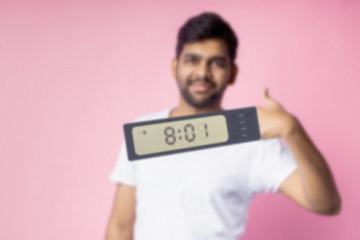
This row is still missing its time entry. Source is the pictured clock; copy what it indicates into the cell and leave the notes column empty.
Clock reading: 8:01
